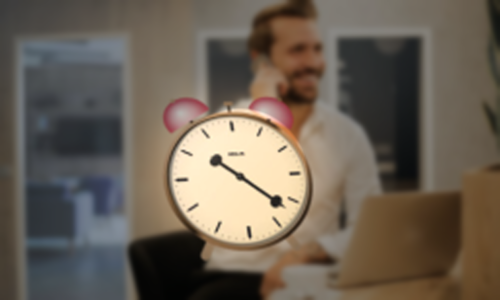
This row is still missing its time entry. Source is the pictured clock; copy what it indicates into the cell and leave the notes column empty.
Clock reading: 10:22
